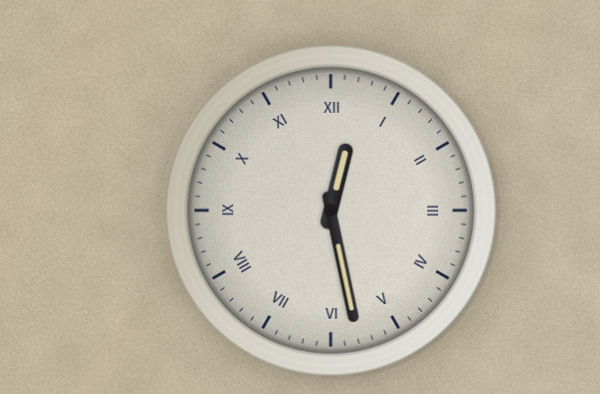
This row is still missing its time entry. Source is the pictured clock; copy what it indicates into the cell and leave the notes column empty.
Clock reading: 12:28
